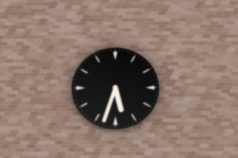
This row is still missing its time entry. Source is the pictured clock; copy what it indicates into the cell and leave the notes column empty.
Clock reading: 5:33
